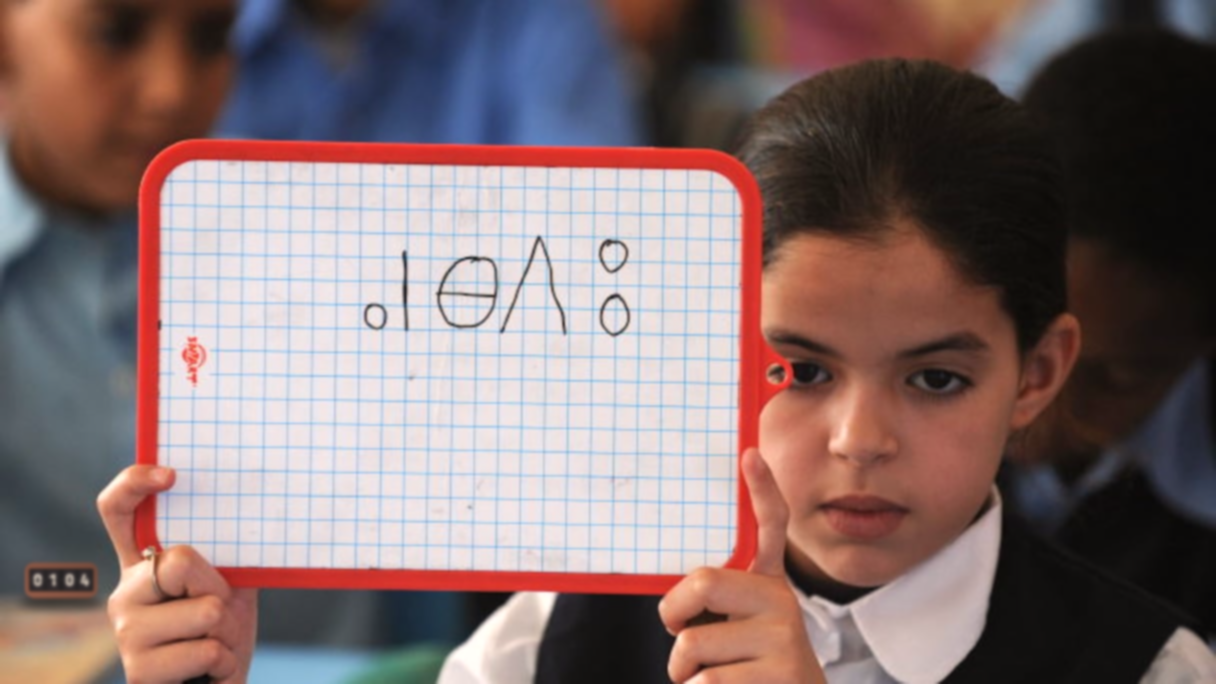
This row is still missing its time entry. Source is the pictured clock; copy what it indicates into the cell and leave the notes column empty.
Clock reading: 1:04
